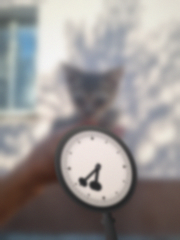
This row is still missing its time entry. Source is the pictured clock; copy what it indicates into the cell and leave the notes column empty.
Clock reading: 6:39
